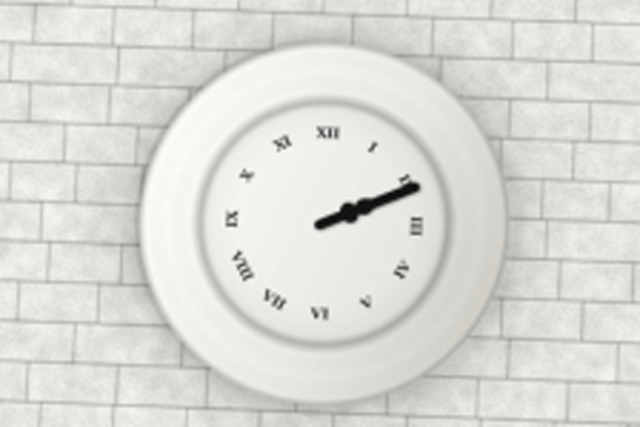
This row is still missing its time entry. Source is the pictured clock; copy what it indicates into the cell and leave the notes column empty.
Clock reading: 2:11
